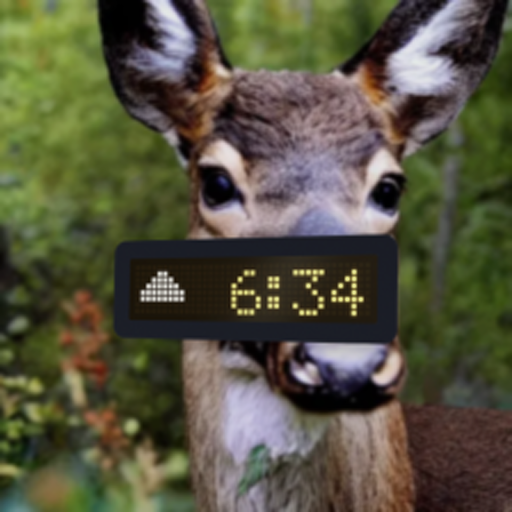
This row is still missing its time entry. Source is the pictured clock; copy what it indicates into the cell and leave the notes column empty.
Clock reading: 6:34
